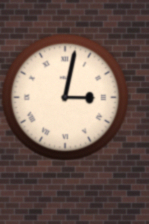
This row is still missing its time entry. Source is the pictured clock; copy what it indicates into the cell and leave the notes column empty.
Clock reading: 3:02
